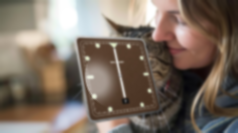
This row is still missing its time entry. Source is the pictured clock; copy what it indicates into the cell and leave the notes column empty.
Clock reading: 6:00
